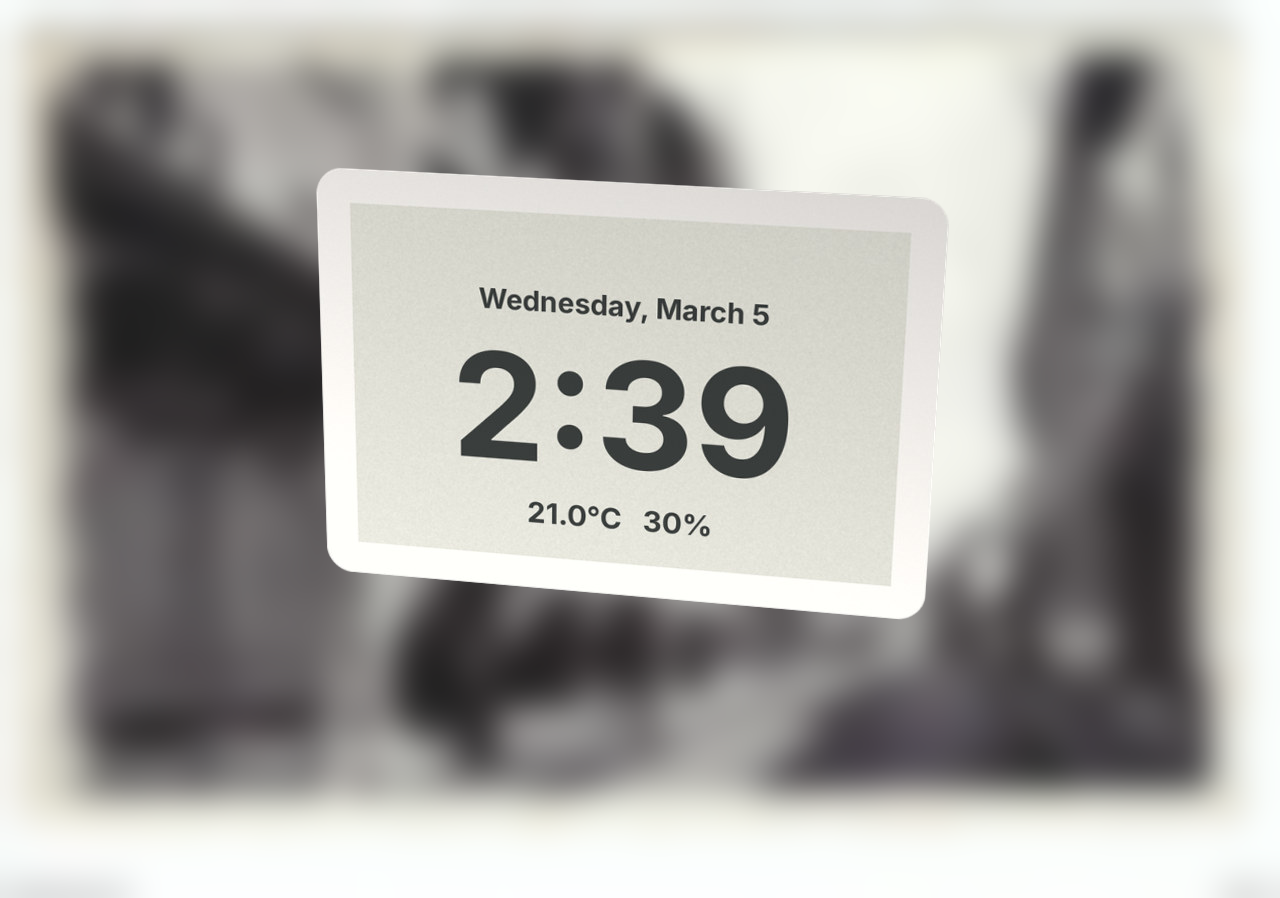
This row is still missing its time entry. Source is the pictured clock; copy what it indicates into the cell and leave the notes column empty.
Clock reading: 2:39
